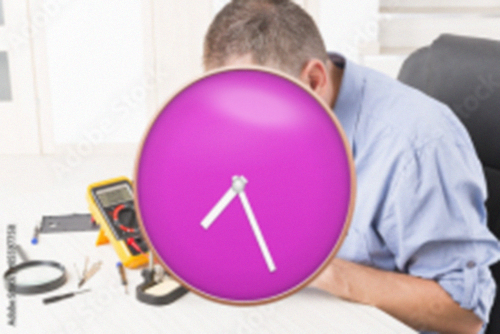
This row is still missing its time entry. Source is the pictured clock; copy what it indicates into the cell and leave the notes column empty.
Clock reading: 7:26
